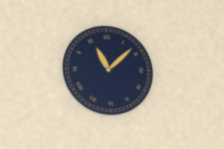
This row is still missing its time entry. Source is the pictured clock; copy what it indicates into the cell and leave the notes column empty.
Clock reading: 11:08
